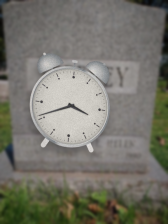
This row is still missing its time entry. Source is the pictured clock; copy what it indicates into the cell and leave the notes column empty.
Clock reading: 3:41
